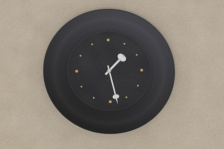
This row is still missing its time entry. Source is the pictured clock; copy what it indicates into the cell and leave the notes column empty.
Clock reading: 1:28
